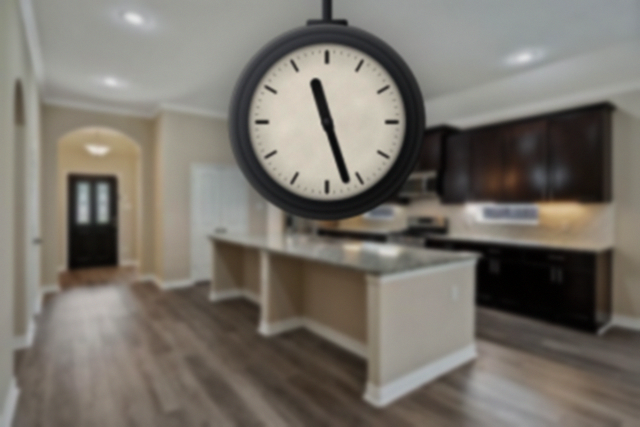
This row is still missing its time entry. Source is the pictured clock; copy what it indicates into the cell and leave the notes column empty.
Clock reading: 11:27
